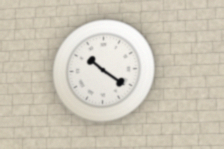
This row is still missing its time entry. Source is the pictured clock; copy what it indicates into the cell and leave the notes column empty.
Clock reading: 10:21
